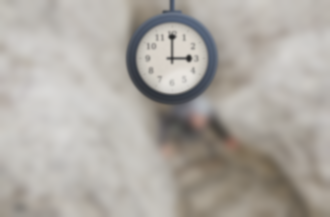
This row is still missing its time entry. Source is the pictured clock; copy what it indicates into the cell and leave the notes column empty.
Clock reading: 3:00
